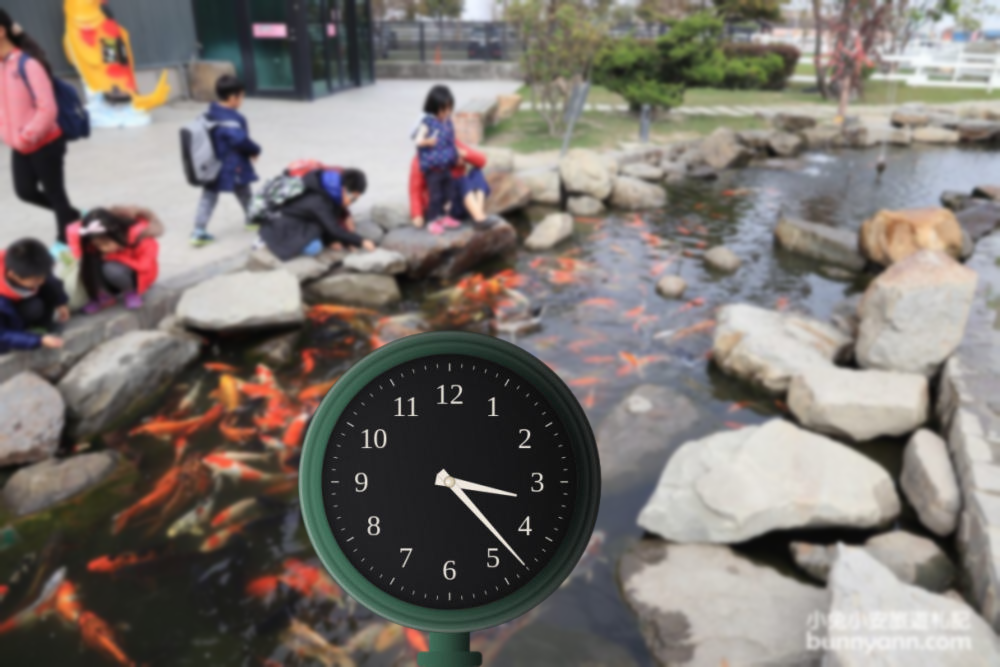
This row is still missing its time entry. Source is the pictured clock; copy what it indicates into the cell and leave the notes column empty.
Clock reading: 3:23
